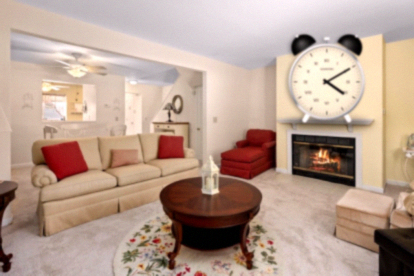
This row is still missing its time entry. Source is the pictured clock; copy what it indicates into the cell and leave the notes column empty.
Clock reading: 4:10
